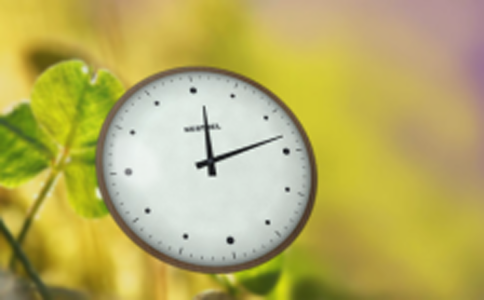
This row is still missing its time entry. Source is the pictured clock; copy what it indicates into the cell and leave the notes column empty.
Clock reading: 12:13
